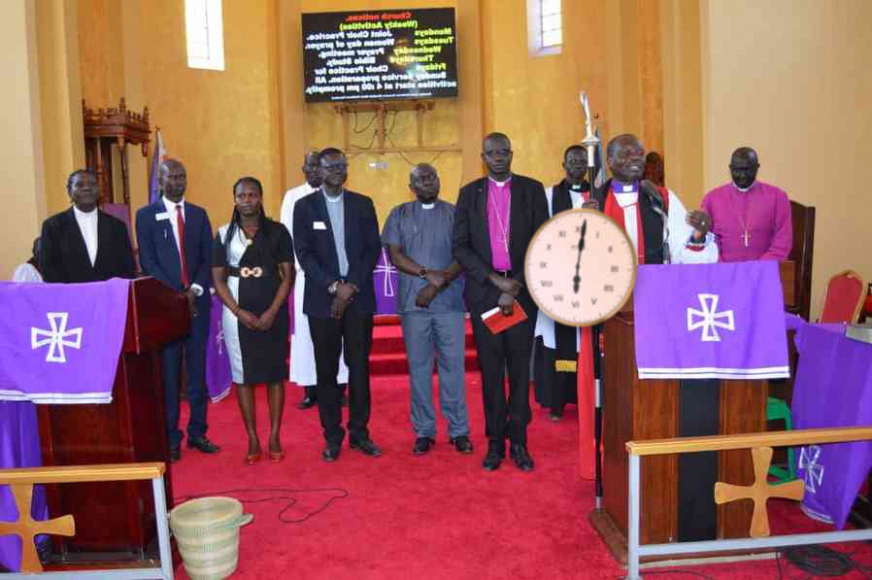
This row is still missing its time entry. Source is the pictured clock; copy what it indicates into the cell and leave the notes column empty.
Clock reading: 6:01
